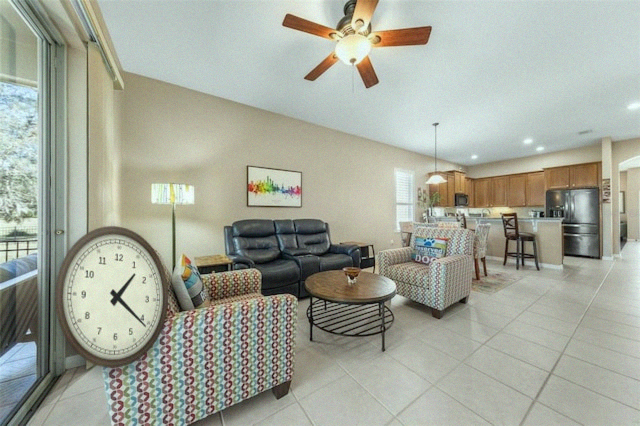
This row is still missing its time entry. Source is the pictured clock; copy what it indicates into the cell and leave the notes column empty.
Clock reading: 1:21
